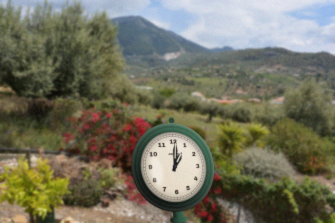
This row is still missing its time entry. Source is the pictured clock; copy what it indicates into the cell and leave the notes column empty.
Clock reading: 1:01
